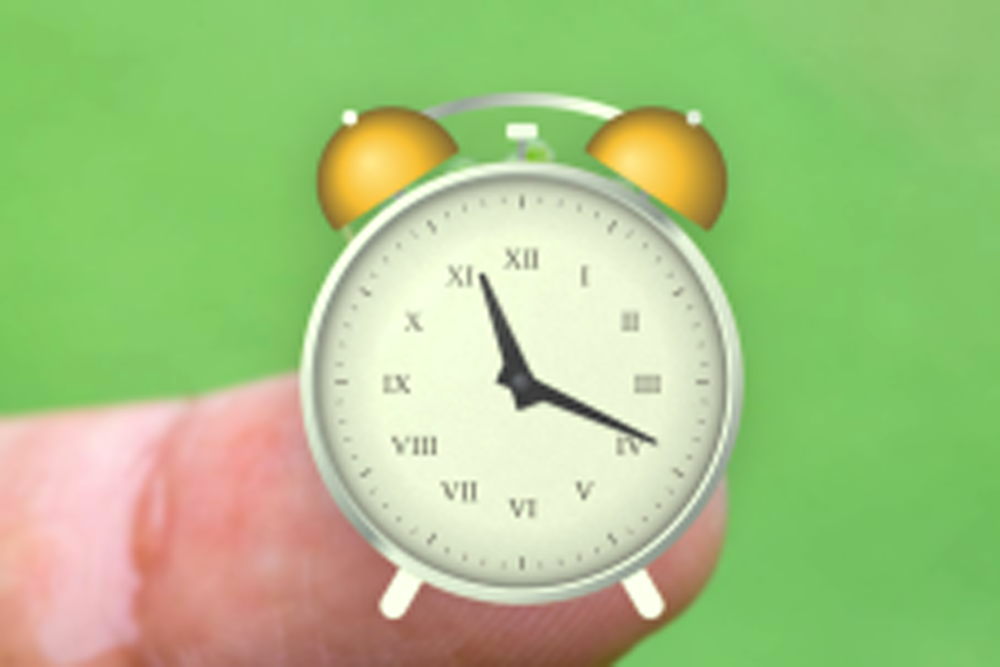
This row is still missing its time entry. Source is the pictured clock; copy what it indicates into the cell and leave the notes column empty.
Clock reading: 11:19
